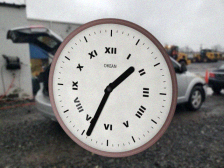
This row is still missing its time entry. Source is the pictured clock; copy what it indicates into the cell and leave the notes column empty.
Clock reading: 1:34
